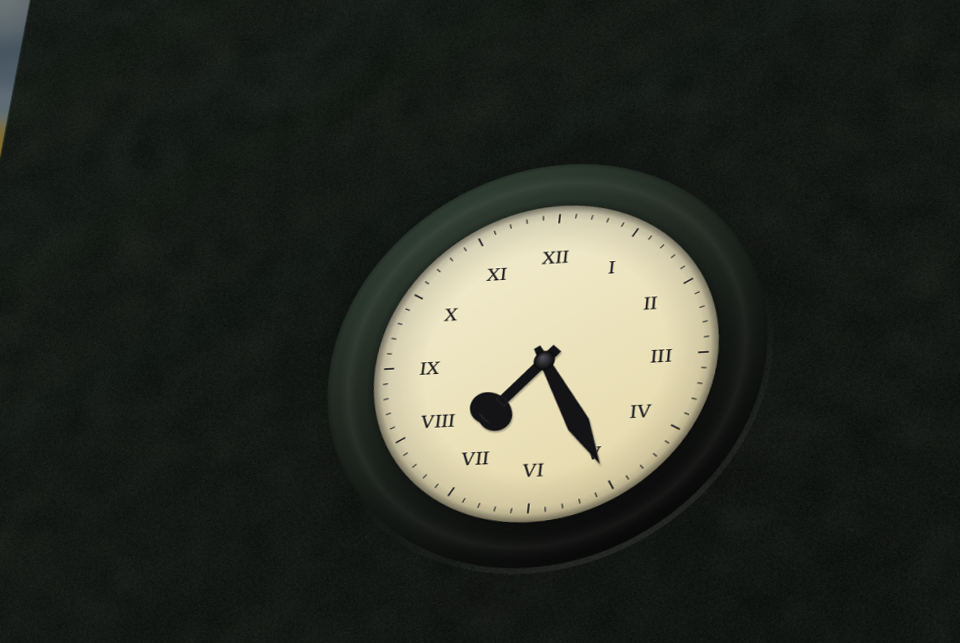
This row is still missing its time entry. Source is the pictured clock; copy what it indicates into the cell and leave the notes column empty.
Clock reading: 7:25
